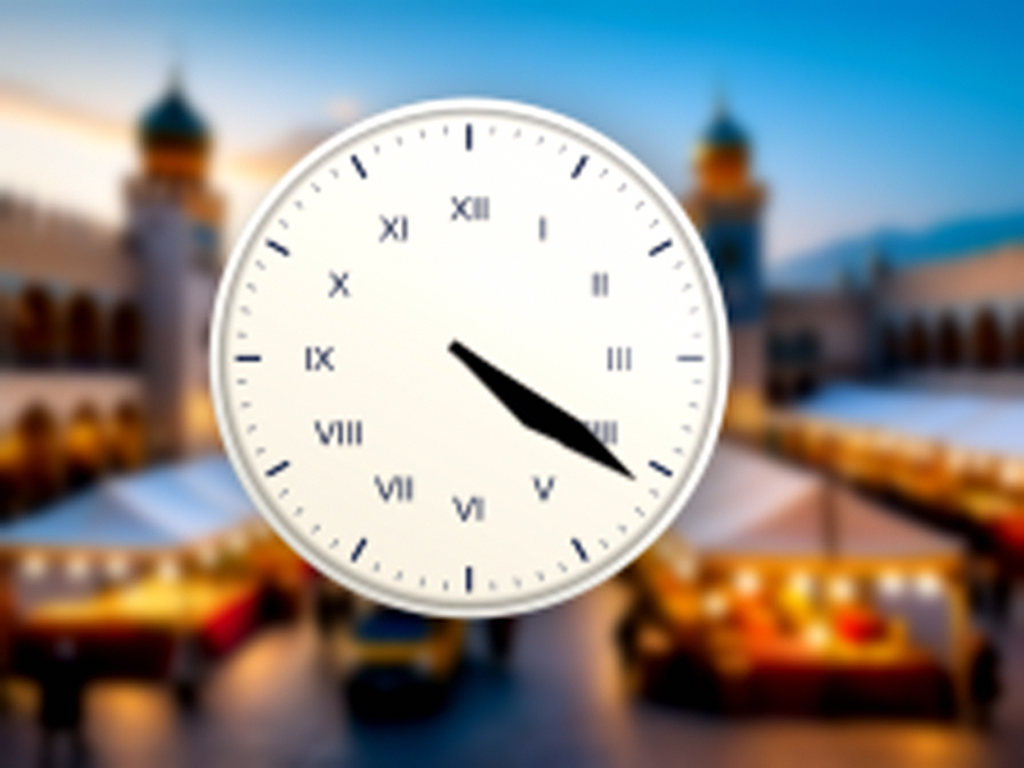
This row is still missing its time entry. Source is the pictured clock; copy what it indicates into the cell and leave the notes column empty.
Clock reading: 4:21
